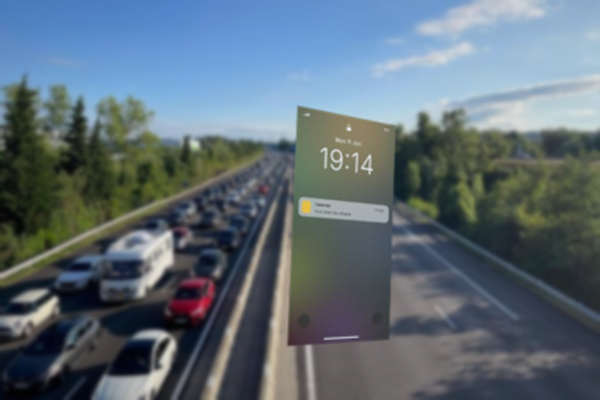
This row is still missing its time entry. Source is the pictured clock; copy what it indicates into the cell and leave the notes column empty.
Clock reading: 19:14
